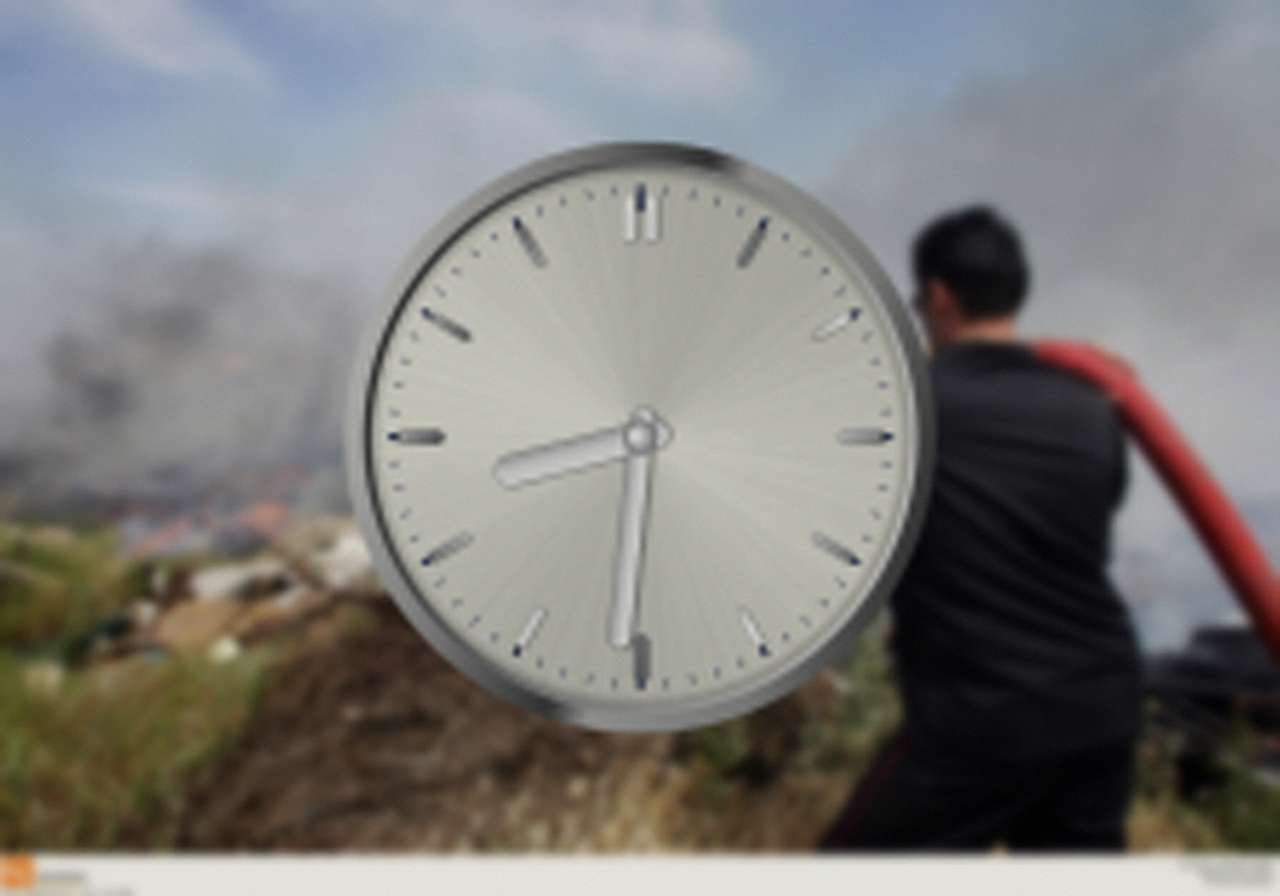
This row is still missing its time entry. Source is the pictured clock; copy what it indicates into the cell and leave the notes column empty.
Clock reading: 8:31
